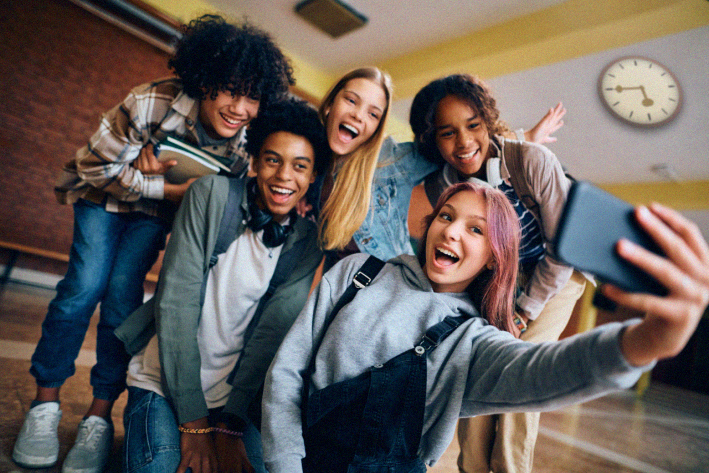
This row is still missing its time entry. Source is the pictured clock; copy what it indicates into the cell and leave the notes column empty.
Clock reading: 5:45
